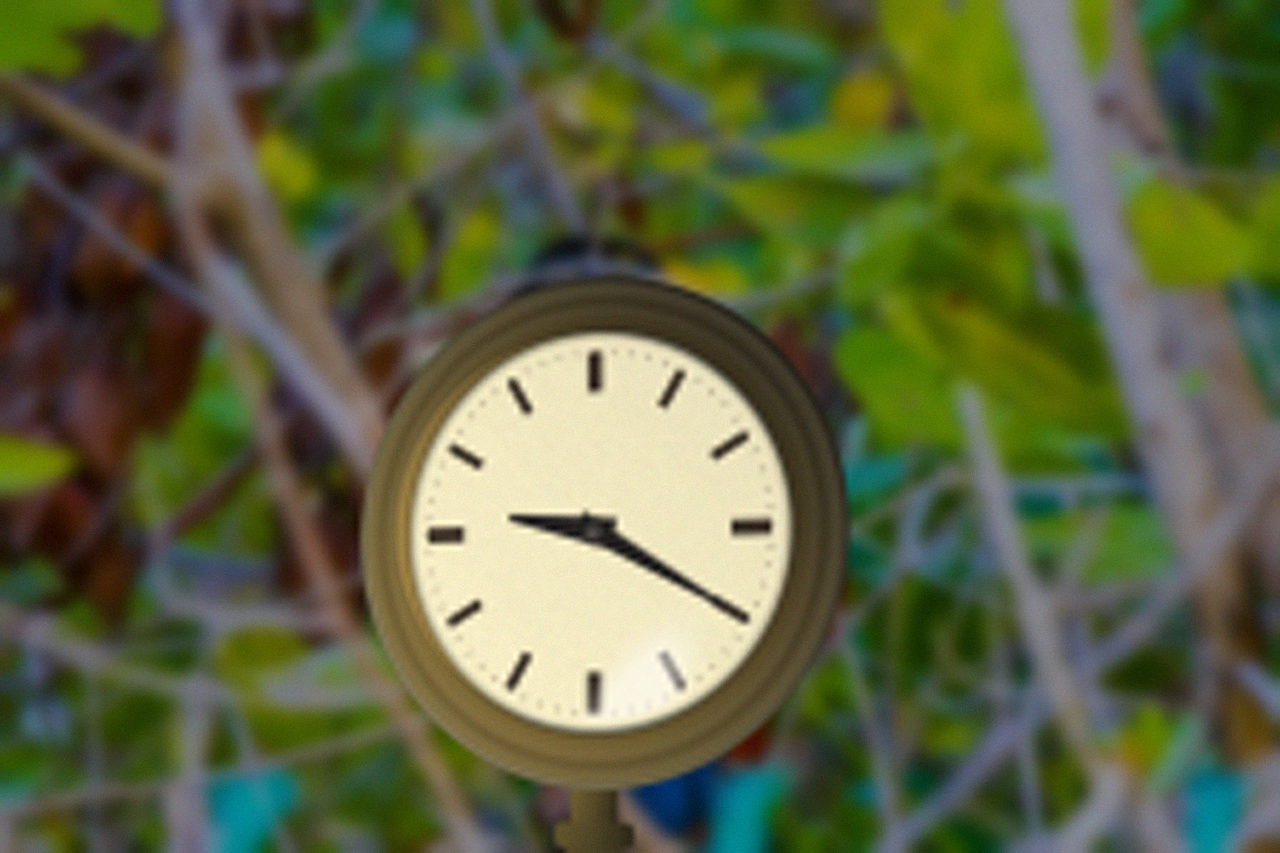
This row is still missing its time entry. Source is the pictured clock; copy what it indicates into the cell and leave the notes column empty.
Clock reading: 9:20
